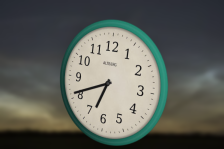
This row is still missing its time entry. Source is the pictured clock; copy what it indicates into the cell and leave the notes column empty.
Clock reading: 6:41
